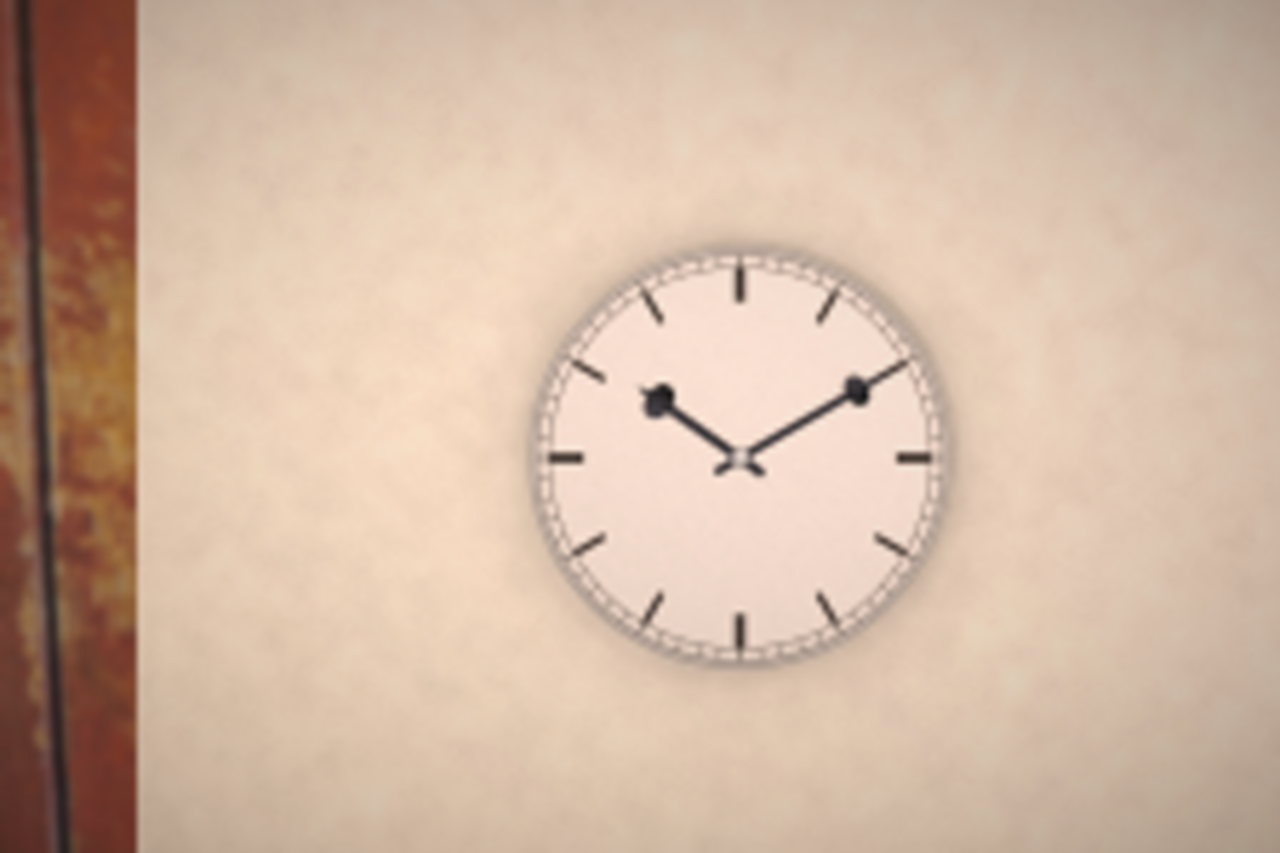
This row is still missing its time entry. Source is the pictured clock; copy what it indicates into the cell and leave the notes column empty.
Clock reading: 10:10
